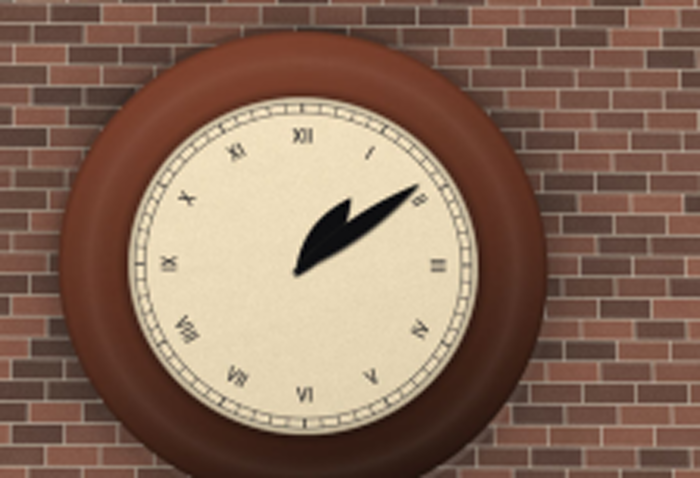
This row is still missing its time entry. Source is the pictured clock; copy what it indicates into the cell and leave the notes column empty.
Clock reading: 1:09
